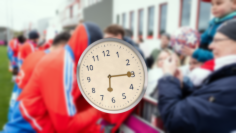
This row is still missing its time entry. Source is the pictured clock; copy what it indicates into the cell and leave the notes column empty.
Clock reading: 6:15
